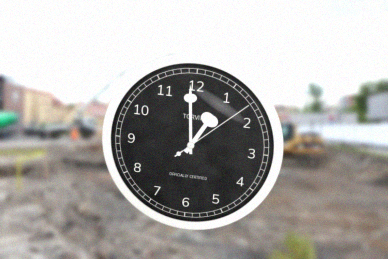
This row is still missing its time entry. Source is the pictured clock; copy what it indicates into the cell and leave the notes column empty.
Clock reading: 12:59:08
